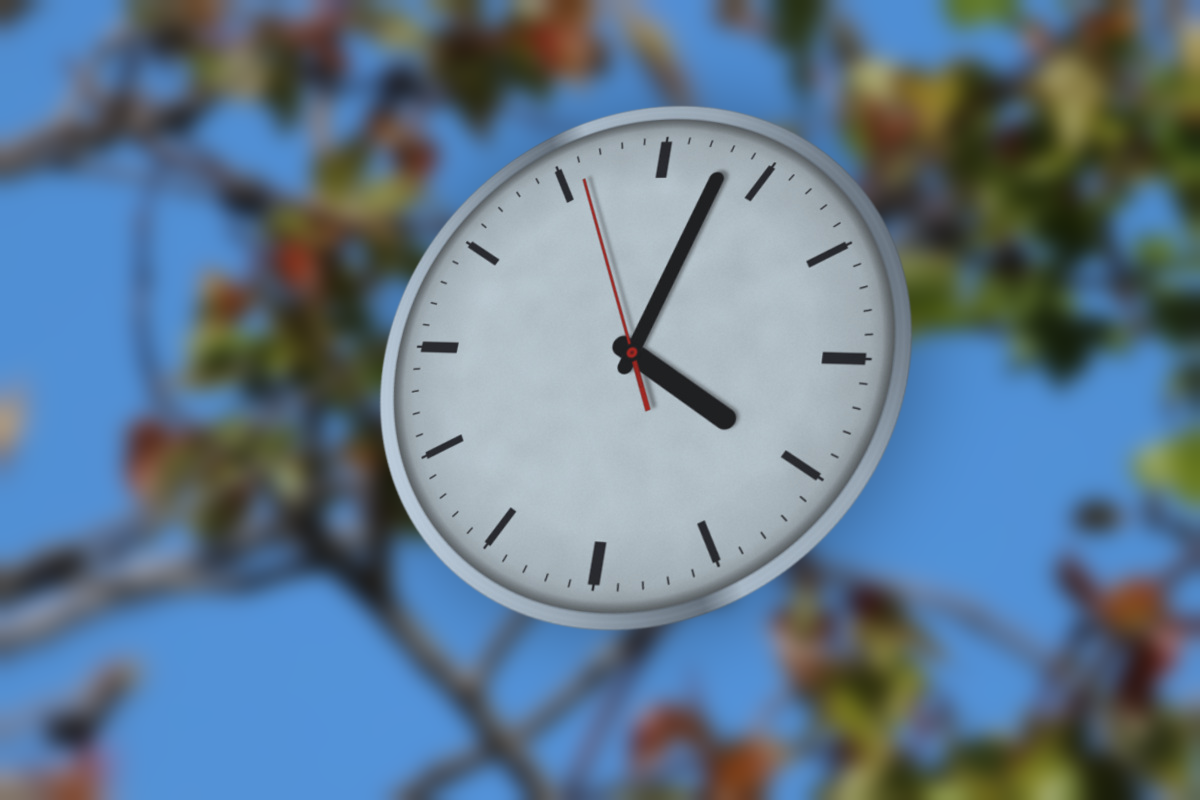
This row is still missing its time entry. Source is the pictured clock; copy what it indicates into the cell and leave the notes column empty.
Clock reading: 4:02:56
